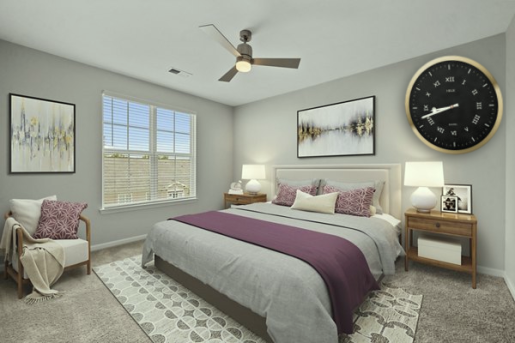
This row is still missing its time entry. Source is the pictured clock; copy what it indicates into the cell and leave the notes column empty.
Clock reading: 8:42
